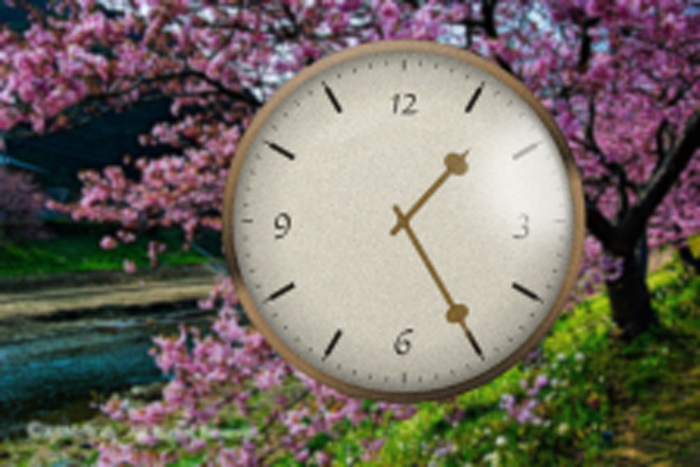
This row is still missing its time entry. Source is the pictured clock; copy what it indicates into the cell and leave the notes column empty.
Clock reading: 1:25
